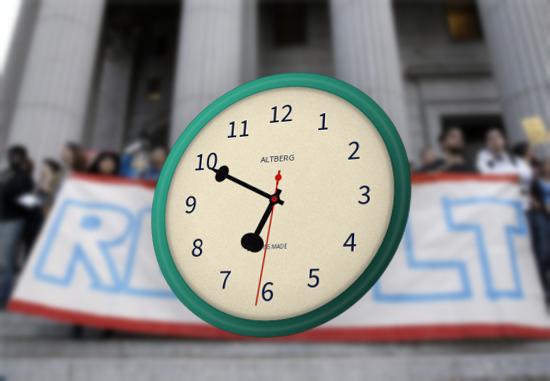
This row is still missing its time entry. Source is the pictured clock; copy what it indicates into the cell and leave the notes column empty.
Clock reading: 6:49:31
